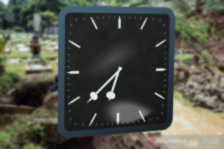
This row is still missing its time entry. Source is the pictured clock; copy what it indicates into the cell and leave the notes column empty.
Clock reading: 6:38
